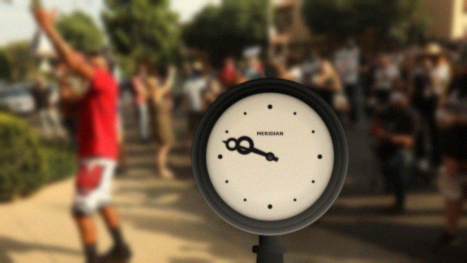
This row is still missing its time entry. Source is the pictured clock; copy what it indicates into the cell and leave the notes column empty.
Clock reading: 9:48
